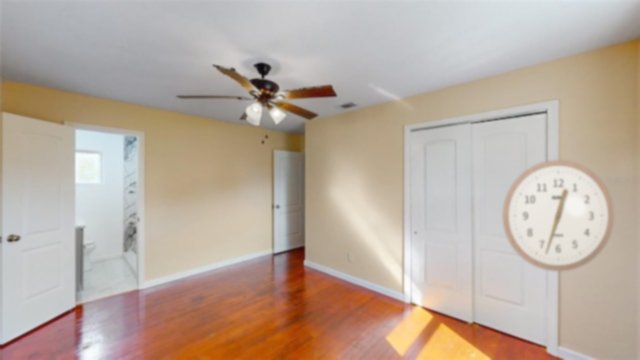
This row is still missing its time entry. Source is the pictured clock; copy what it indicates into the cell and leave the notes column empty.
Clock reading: 12:33
